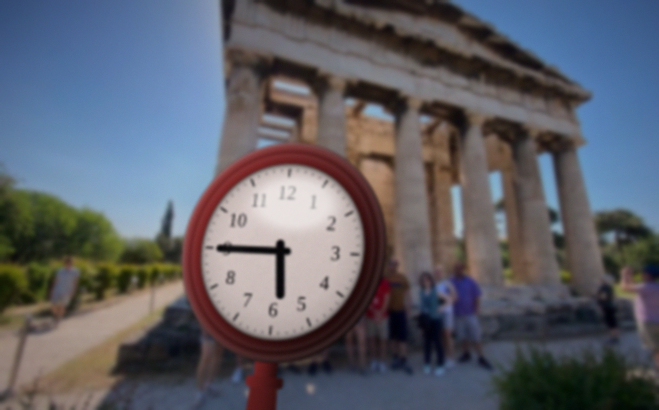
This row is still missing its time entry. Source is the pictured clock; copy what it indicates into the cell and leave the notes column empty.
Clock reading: 5:45
